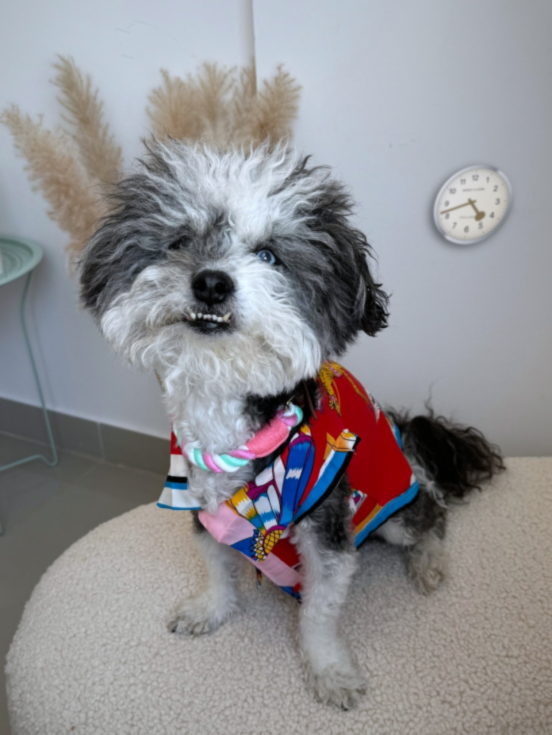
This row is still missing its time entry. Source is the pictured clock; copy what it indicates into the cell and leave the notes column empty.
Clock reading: 4:42
